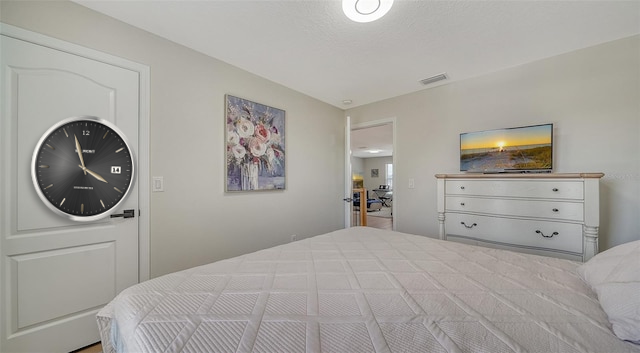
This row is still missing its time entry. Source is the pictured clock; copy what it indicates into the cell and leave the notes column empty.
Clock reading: 3:57
